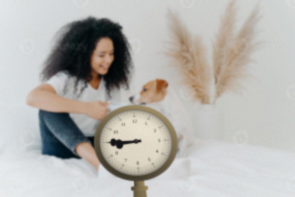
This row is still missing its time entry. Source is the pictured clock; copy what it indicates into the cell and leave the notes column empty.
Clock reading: 8:45
